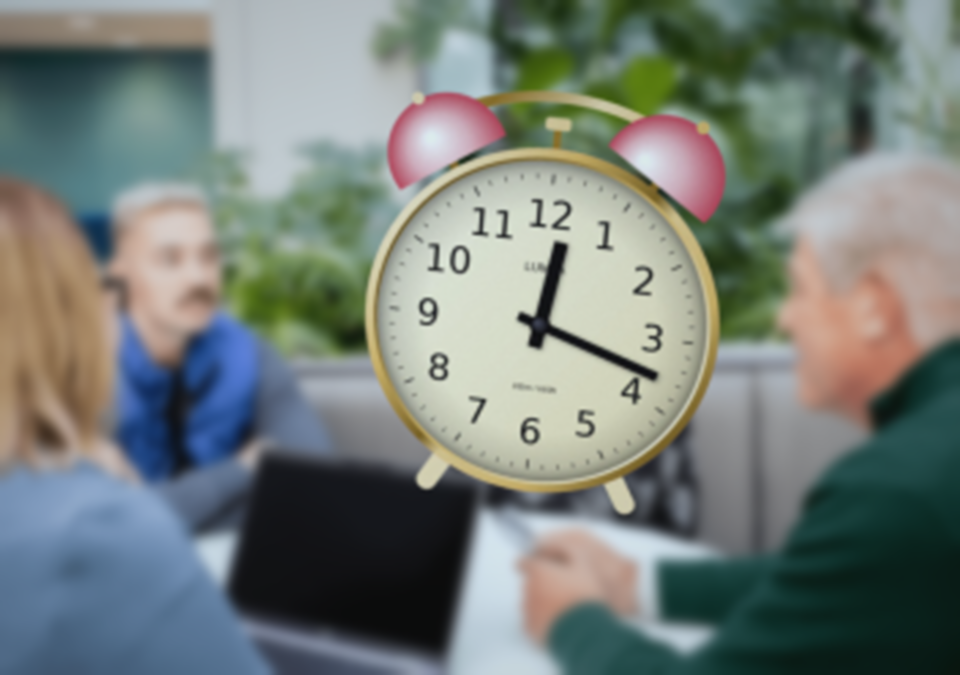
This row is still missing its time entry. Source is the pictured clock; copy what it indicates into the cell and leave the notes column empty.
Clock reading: 12:18
